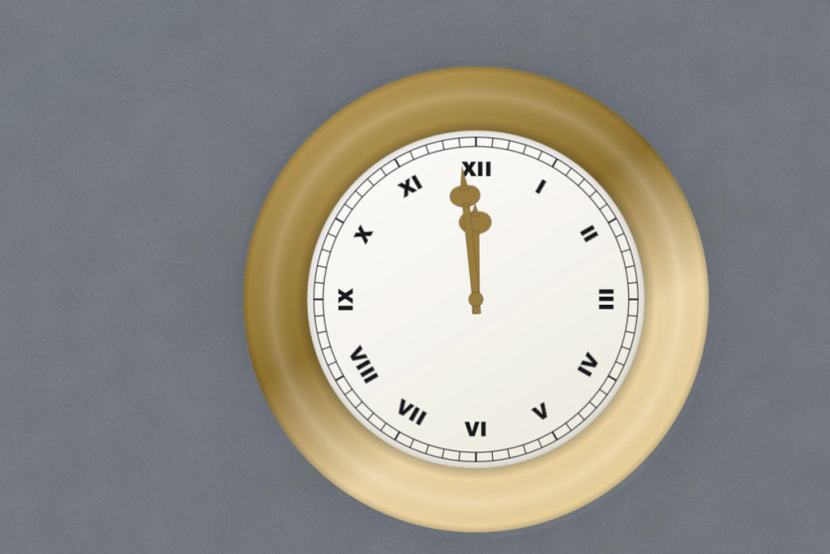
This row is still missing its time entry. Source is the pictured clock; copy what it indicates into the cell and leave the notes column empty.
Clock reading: 11:59
